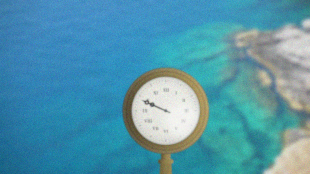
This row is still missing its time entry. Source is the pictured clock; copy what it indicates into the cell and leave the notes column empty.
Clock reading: 9:49
